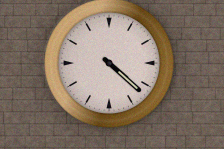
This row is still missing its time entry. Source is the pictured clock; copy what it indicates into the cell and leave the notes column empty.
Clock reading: 4:22
